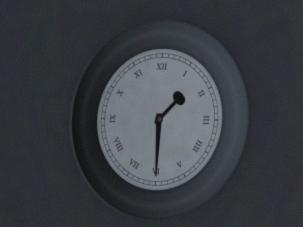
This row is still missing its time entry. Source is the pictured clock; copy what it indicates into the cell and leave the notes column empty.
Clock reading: 1:30
